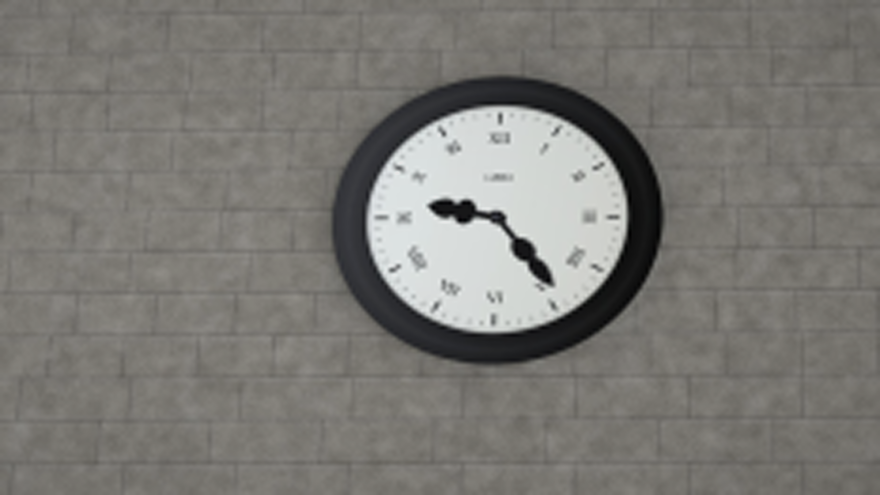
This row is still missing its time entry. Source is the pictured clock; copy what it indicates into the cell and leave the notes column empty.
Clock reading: 9:24
